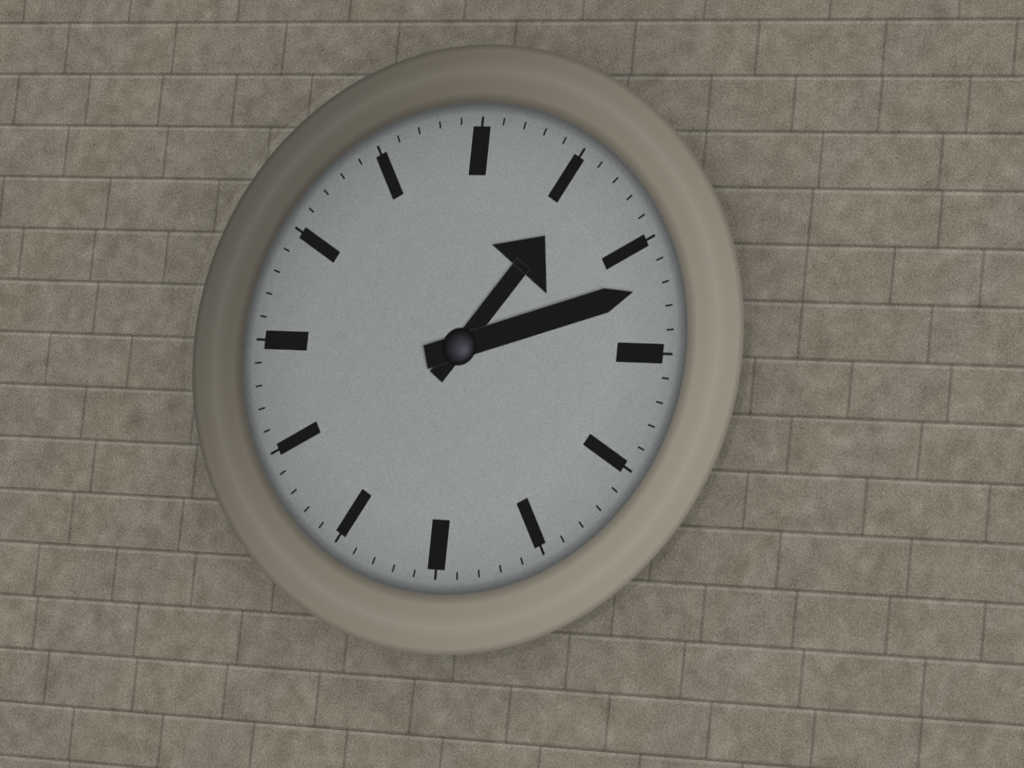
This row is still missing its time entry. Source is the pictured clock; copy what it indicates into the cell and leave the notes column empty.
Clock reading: 1:12
